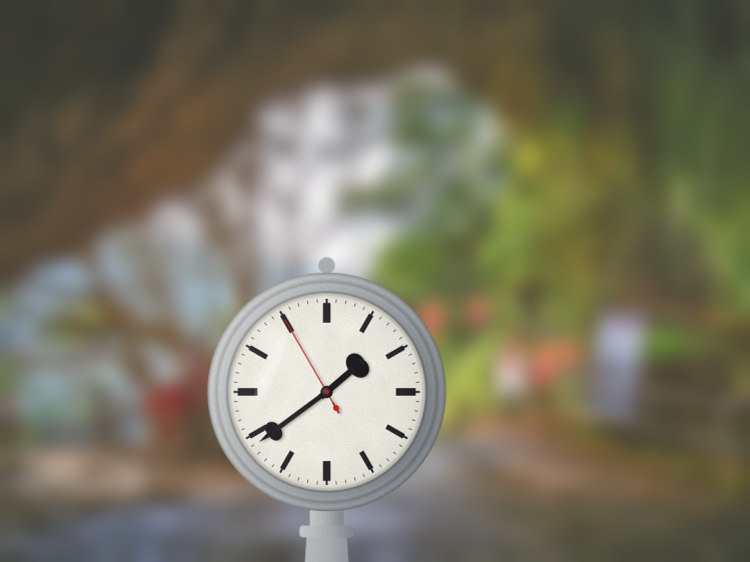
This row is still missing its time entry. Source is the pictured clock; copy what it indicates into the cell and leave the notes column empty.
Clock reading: 1:38:55
